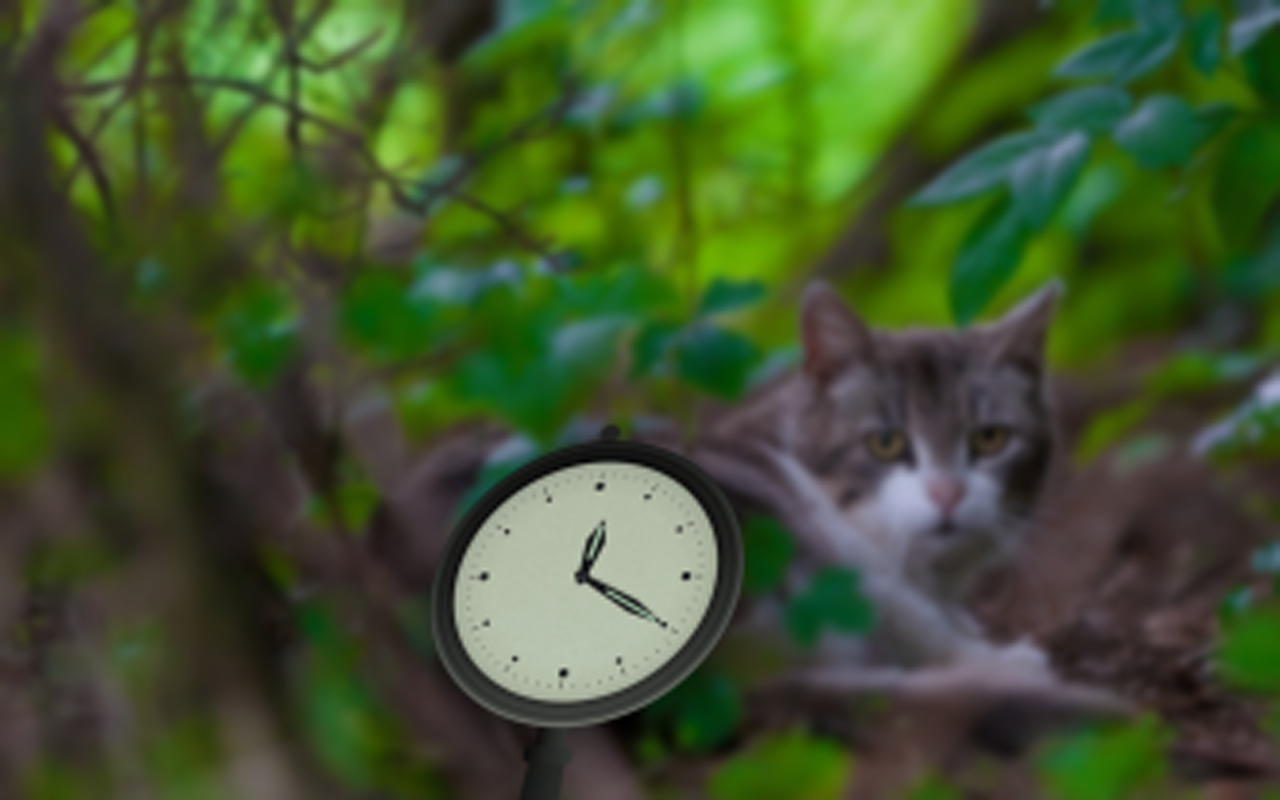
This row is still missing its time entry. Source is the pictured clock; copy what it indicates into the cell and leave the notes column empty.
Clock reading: 12:20
